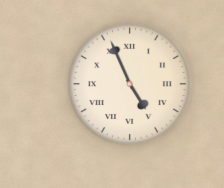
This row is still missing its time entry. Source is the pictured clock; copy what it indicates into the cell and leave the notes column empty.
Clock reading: 4:56
